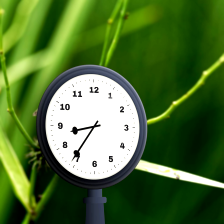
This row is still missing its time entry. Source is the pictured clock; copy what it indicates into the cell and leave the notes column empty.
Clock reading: 8:36
